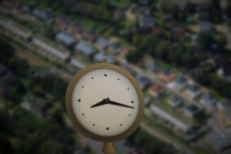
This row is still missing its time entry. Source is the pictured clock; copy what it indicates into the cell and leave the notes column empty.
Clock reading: 8:17
